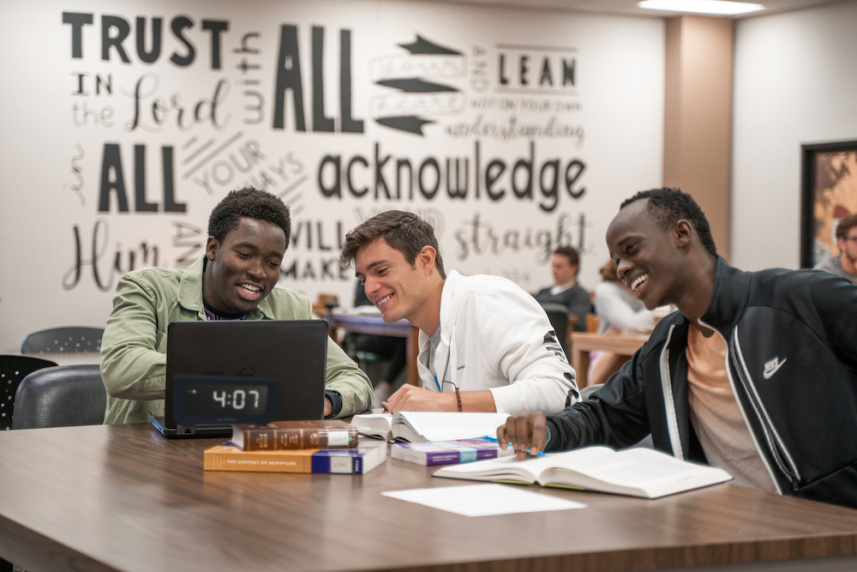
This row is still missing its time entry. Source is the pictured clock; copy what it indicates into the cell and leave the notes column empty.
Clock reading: 4:07
